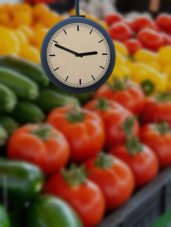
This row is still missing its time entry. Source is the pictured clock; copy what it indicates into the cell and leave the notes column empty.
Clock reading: 2:49
